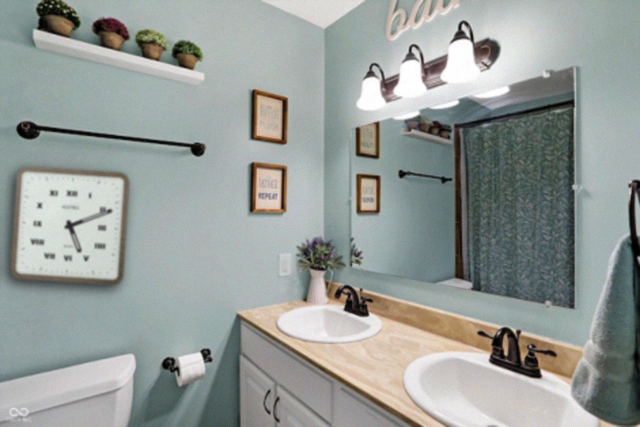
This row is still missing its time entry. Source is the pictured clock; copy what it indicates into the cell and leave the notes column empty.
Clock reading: 5:11
